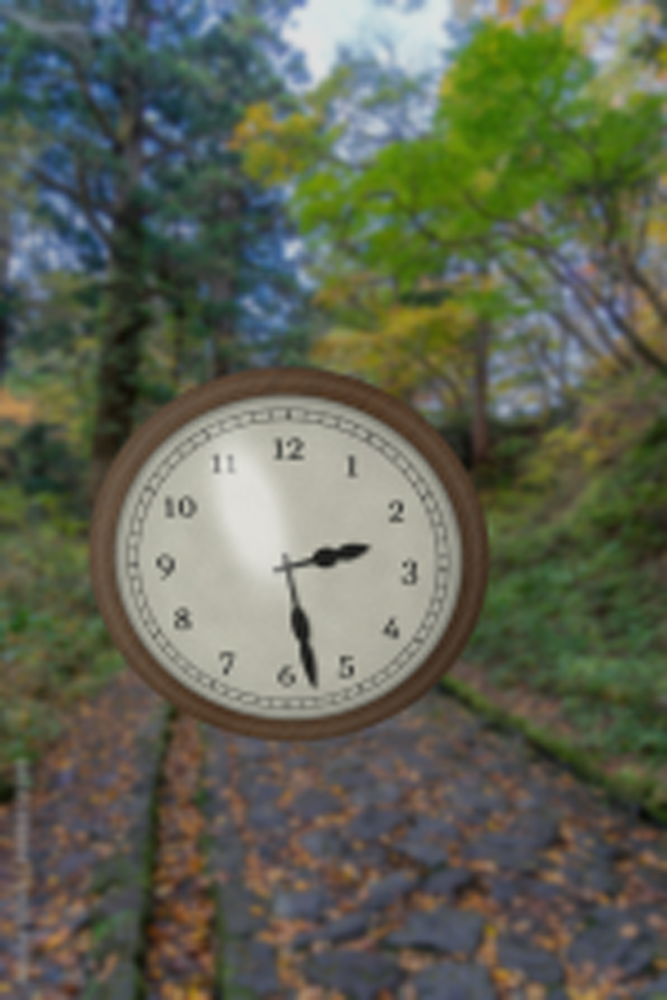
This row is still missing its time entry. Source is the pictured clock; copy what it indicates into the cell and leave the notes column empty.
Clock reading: 2:28
